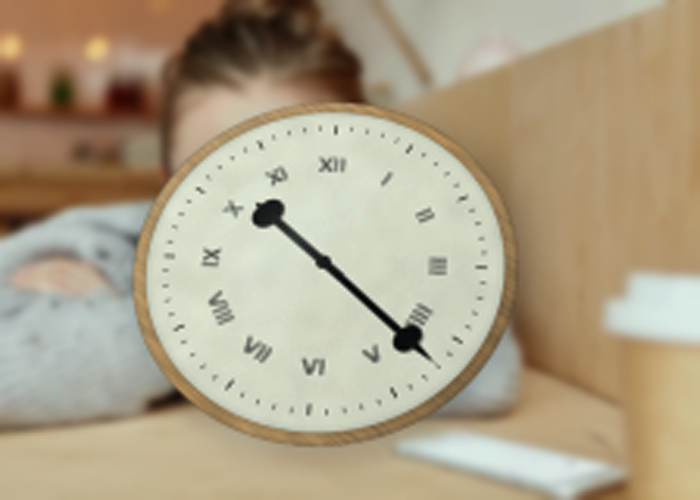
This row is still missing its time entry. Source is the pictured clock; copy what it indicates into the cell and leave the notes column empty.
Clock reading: 10:22
